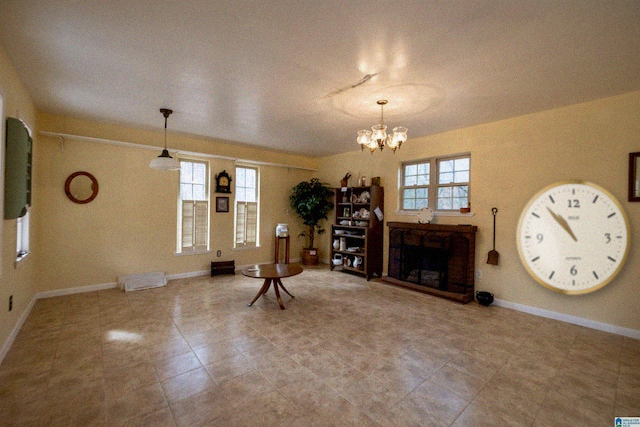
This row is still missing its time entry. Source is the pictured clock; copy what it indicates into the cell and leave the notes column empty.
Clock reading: 10:53
